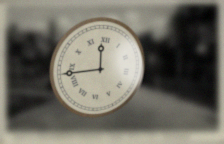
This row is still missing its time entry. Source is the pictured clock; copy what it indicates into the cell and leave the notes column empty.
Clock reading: 11:43
